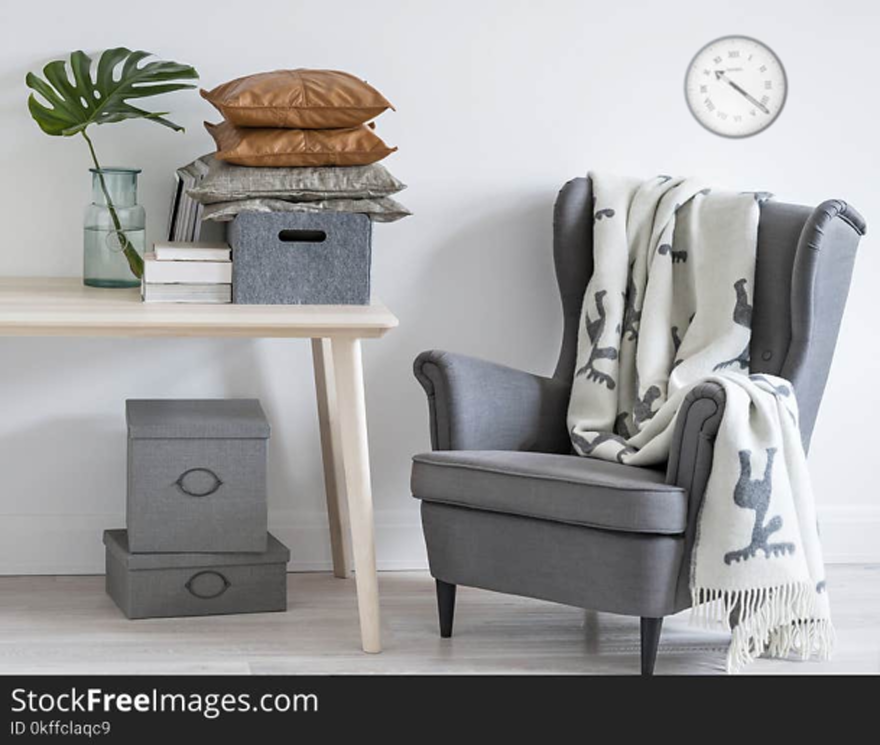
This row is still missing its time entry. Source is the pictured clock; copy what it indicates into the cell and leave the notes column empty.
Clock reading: 10:22
